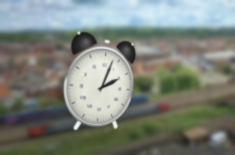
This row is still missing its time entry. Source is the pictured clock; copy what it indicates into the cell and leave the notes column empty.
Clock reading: 2:03
